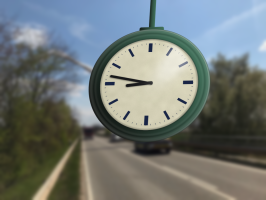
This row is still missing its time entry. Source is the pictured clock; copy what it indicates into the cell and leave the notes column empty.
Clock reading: 8:47
